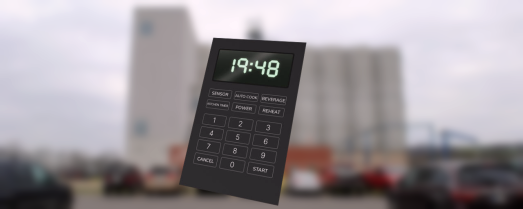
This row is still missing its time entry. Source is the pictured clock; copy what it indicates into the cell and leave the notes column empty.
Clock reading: 19:48
